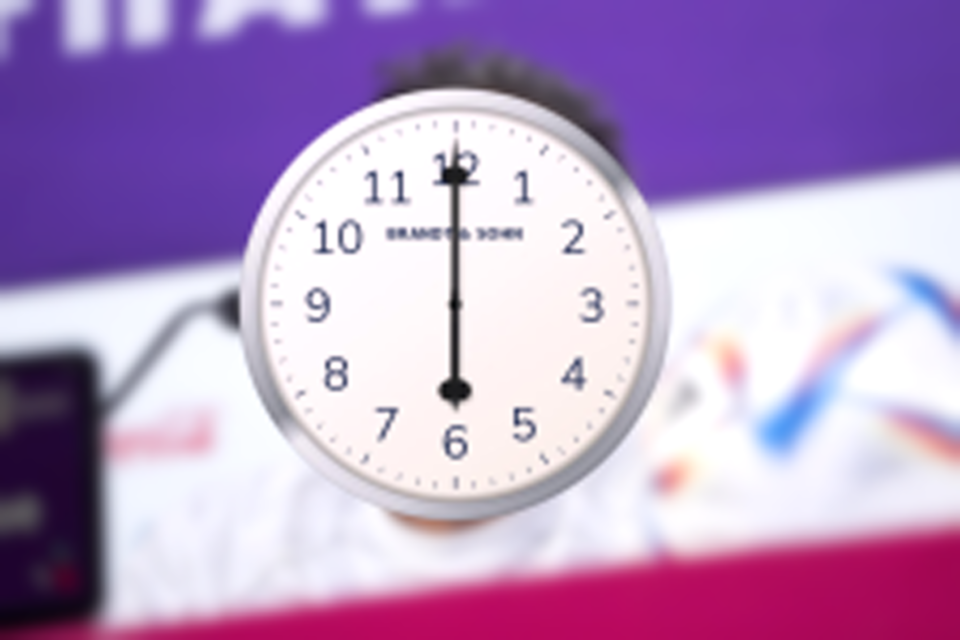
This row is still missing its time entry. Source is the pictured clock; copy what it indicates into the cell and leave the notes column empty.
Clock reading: 6:00
